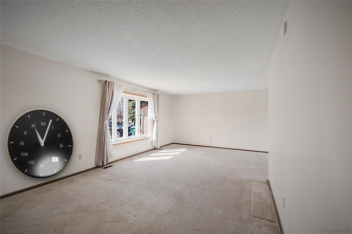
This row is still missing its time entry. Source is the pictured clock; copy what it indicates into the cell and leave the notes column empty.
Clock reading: 11:03
